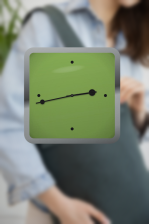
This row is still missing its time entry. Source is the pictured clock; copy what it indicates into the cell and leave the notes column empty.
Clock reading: 2:43
